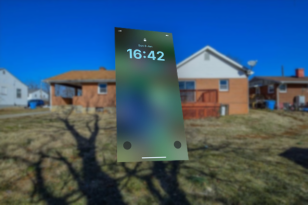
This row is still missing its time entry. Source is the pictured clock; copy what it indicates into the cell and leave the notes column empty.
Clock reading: 16:42
